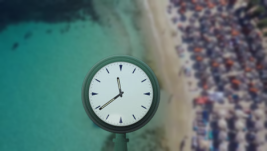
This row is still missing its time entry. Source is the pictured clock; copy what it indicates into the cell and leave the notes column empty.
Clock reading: 11:39
